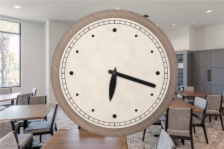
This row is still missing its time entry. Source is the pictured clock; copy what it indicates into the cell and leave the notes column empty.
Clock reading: 6:18
